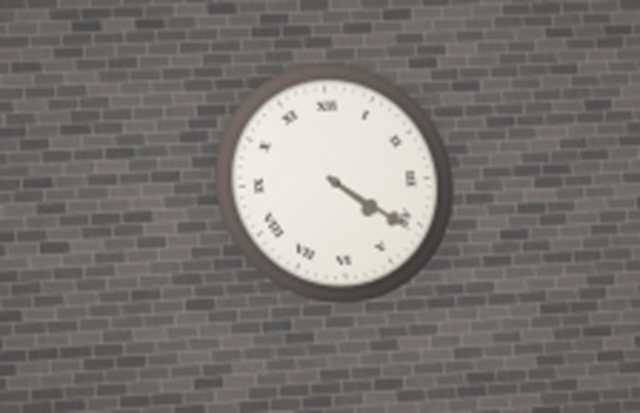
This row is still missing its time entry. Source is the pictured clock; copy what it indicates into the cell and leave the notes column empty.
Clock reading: 4:21
